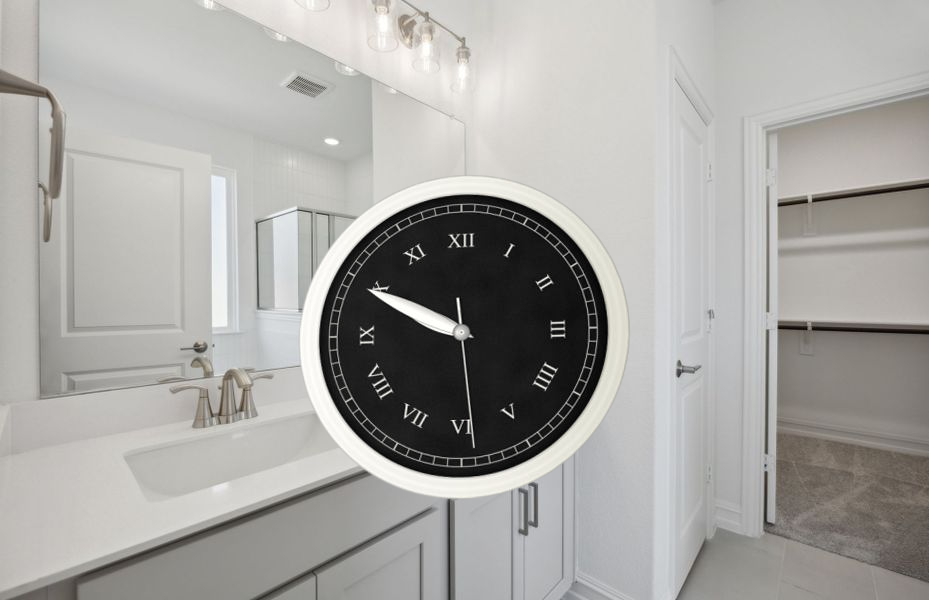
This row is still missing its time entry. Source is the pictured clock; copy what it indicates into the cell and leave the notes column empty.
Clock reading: 9:49:29
